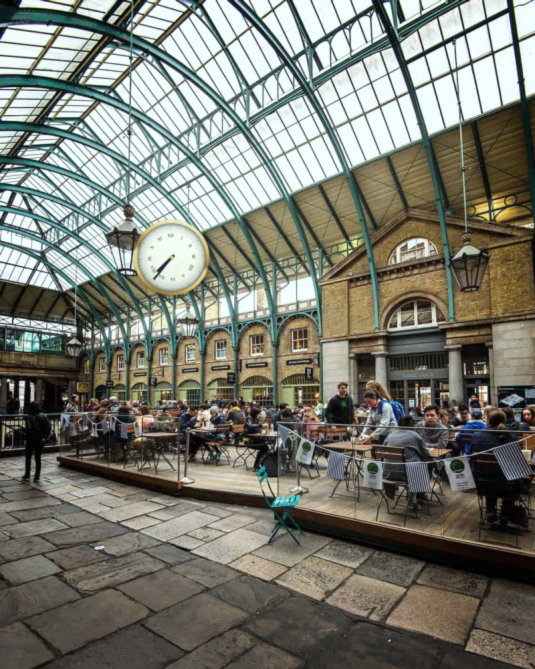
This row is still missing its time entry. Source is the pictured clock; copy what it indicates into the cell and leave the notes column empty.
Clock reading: 7:37
